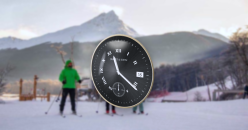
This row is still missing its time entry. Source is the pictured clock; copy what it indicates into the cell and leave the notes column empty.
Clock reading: 11:21
